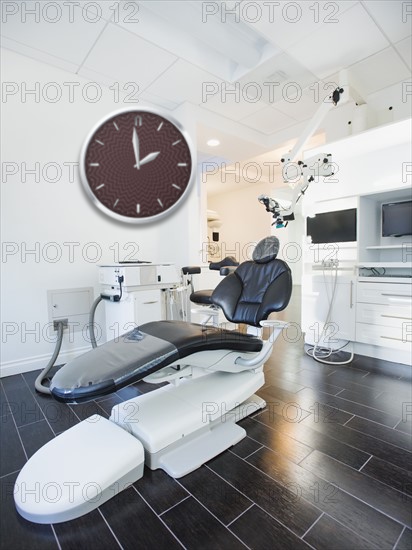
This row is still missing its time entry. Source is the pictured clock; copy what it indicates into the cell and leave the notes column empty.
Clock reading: 1:59
